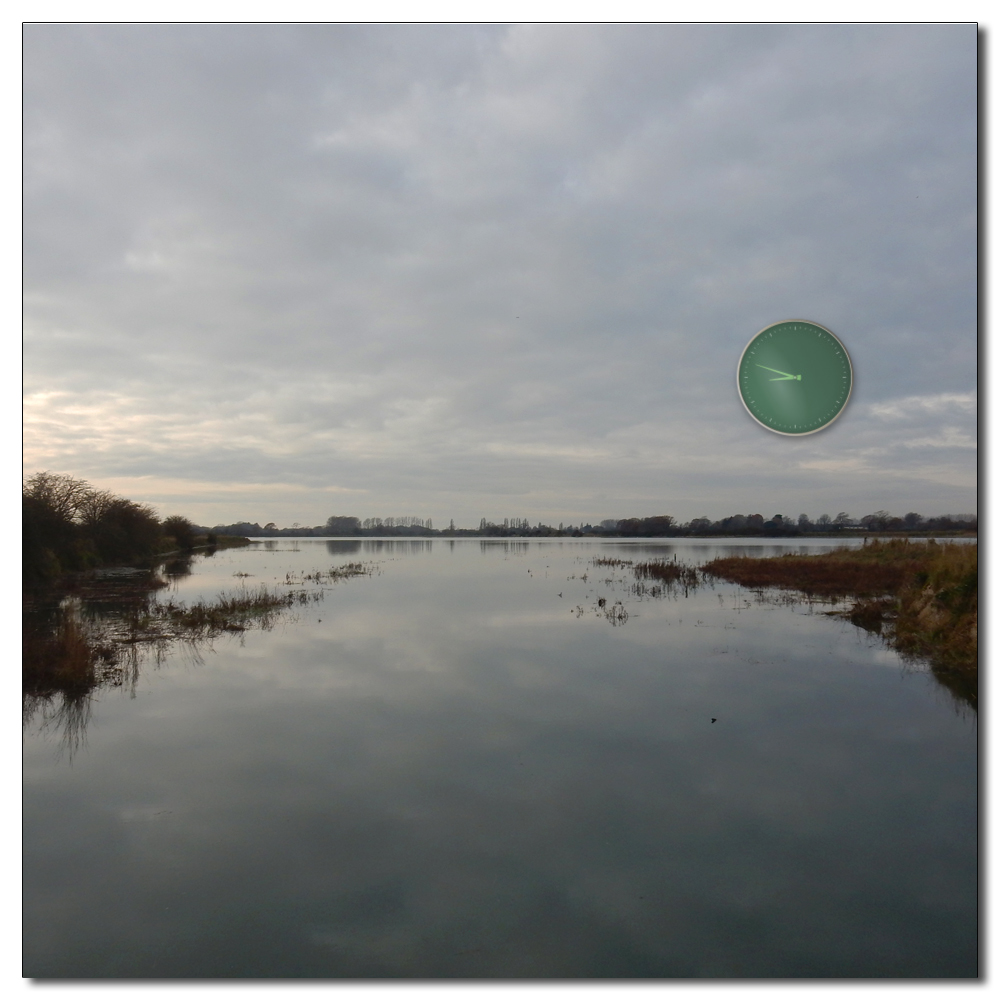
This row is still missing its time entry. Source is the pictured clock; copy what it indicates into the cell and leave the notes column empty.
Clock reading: 8:48
